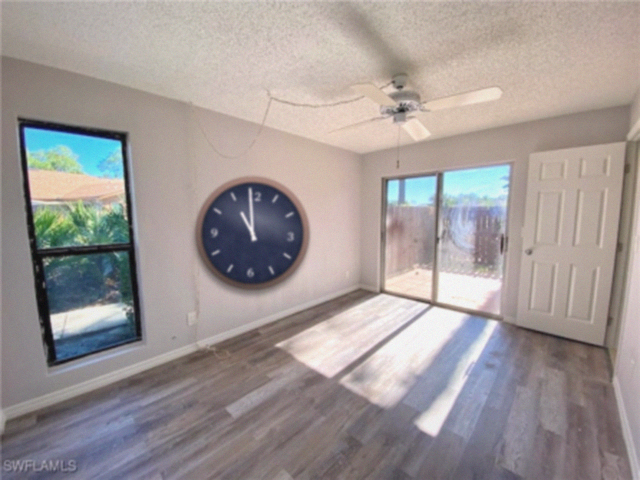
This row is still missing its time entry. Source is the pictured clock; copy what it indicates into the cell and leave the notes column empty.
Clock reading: 10:59
